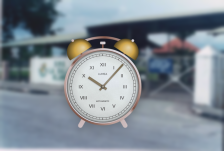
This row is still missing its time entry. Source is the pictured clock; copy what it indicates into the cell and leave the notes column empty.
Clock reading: 10:07
